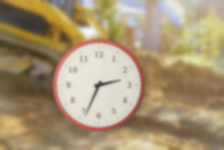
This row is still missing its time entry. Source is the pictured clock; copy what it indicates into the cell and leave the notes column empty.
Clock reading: 2:34
